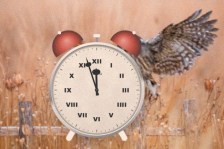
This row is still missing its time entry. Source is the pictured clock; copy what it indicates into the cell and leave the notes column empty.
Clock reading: 11:57
